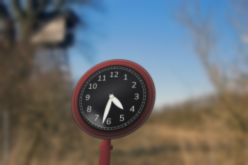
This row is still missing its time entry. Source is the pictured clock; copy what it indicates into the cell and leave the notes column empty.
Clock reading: 4:32
